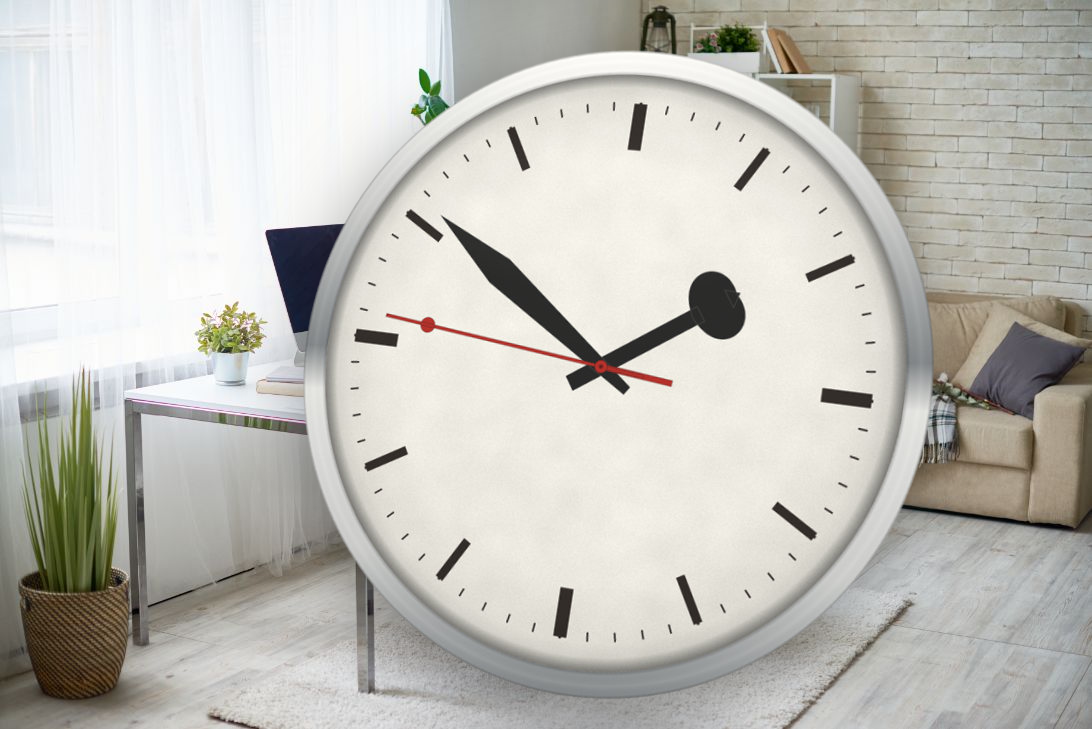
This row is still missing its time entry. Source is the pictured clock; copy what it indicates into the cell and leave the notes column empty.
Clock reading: 1:50:46
